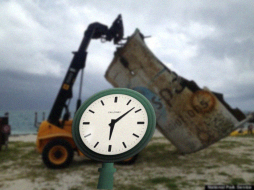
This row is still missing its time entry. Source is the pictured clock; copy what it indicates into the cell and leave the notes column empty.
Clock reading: 6:08
